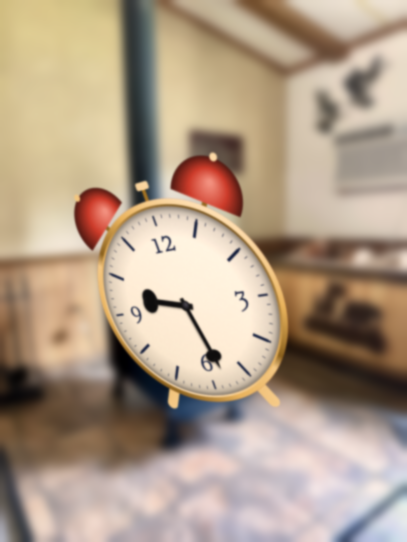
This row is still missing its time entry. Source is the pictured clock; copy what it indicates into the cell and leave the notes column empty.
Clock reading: 9:28
